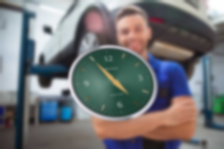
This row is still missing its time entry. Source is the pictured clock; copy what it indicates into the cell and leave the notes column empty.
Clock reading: 4:55
